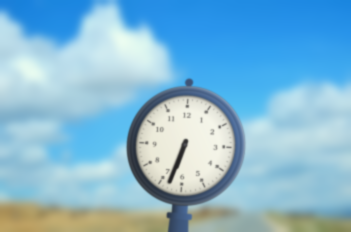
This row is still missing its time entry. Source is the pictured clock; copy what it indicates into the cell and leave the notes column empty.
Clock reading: 6:33
